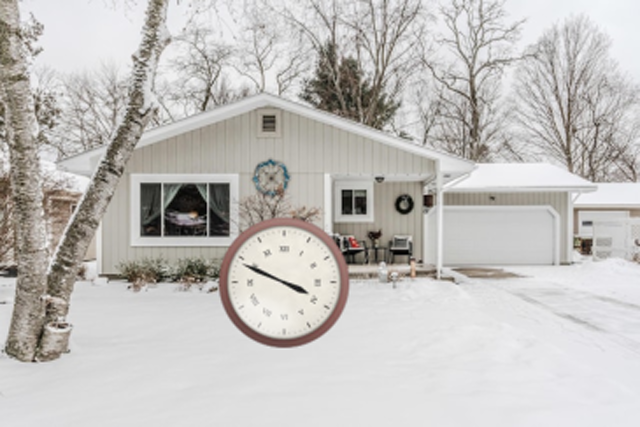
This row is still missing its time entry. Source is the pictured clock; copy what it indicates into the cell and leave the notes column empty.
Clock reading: 3:49
